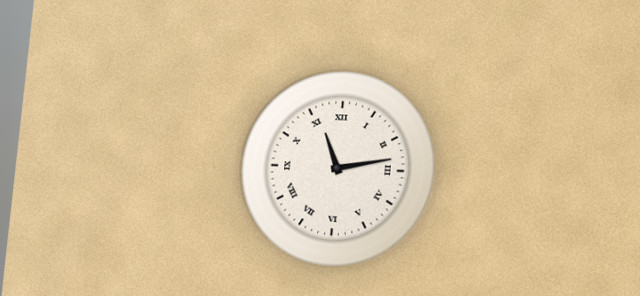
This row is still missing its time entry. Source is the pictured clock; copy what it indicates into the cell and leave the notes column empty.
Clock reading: 11:13
